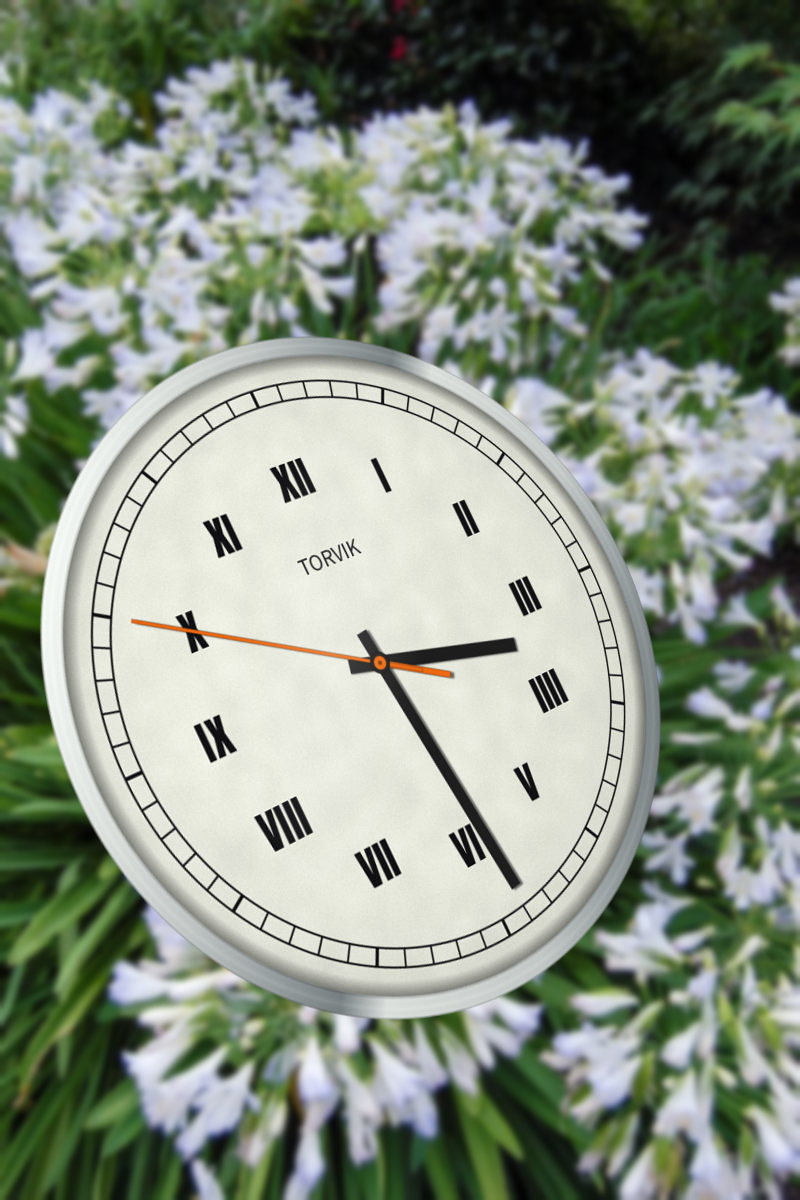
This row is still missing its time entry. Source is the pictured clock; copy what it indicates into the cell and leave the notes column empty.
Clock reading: 3:28:50
